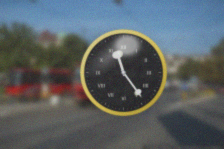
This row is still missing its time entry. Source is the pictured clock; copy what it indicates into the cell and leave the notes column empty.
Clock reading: 11:24
